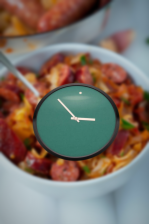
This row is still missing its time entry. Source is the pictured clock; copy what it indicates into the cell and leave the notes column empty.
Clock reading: 2:52
